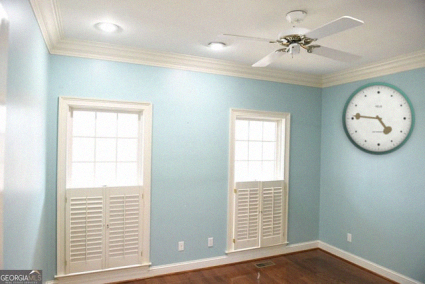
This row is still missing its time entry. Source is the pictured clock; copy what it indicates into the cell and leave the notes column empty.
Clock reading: 4:46
